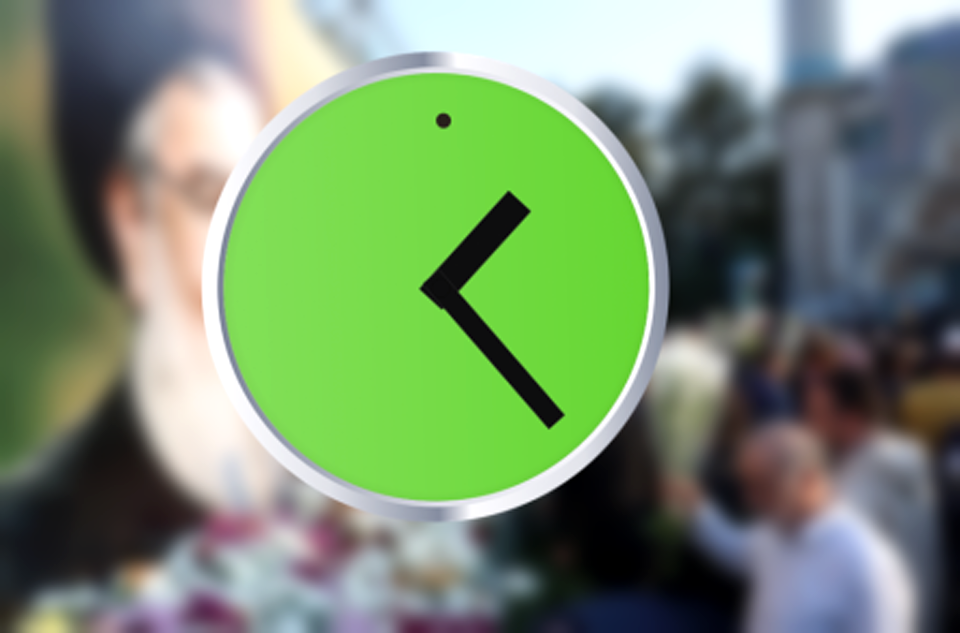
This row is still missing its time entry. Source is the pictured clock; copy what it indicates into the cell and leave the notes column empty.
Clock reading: 1:23
